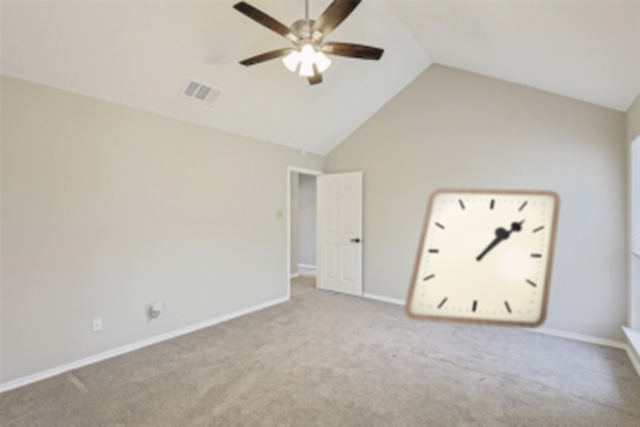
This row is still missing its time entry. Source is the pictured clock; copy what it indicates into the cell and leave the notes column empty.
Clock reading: 1:07
